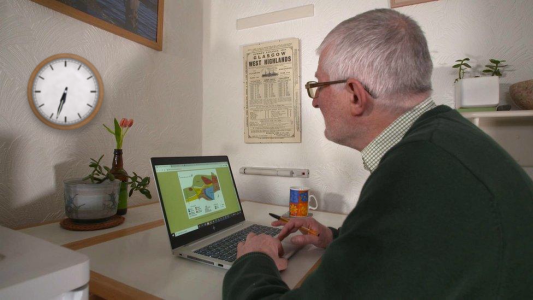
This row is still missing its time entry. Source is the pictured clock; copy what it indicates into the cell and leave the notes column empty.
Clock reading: 6:33
